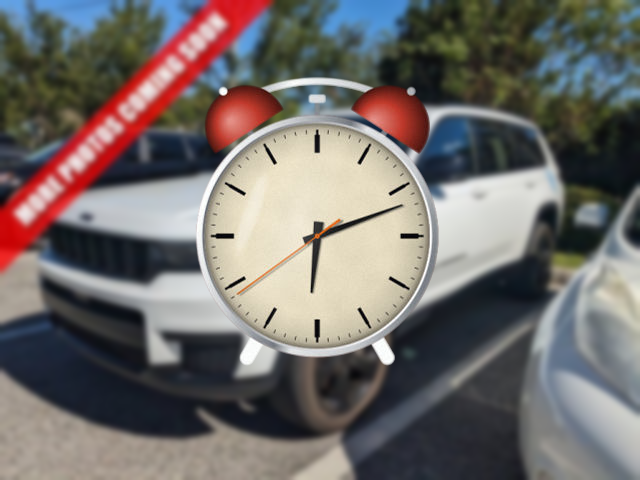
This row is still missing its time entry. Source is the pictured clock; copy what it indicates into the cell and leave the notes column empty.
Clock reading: 6:11:39
